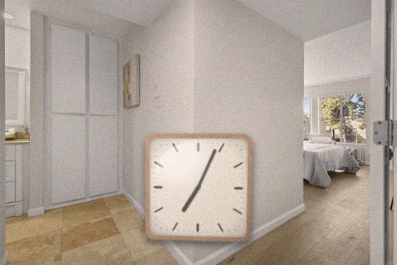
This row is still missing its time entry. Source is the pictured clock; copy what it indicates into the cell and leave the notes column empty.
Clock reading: 7:04
